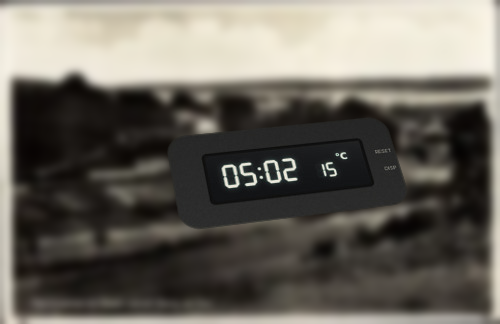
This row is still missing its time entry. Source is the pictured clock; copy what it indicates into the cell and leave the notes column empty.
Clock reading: 5:02
